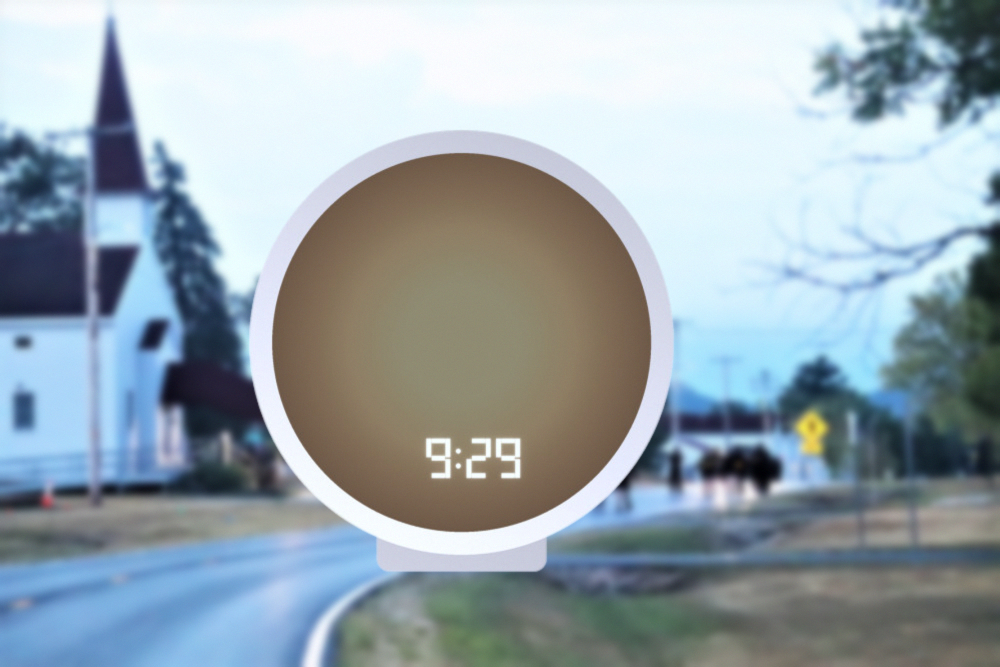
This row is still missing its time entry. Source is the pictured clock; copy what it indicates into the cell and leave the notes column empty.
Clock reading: 9:29
